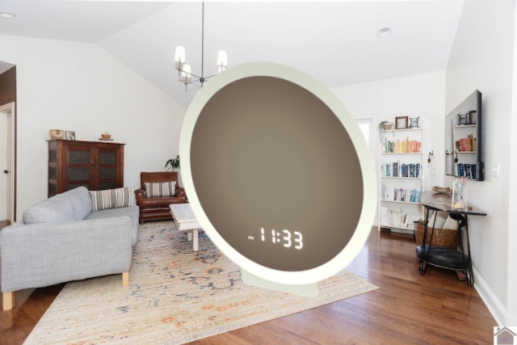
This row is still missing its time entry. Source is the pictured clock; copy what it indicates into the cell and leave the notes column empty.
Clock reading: 11:33
